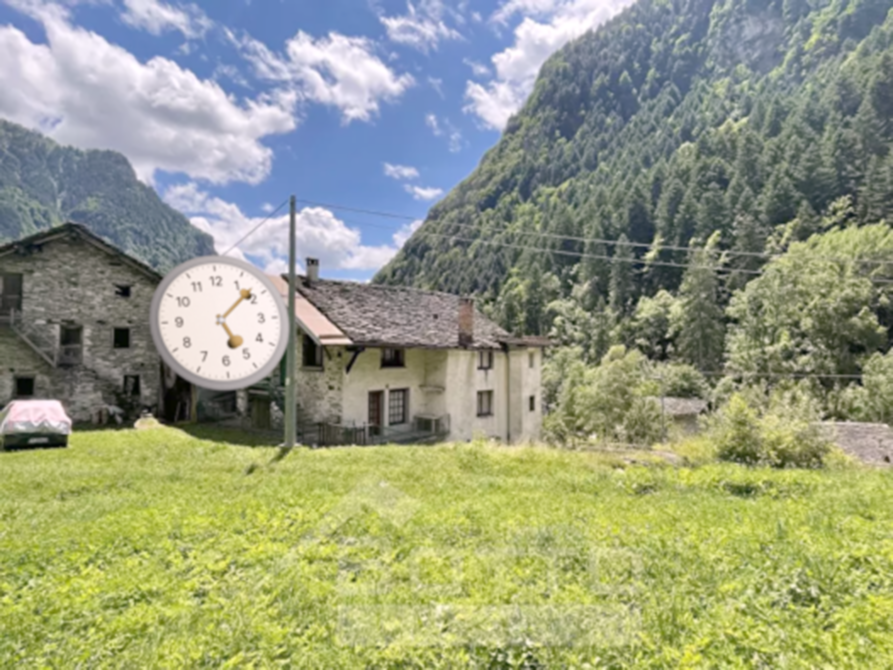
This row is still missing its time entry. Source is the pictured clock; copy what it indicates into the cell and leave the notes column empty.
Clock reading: 5:08
